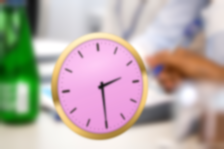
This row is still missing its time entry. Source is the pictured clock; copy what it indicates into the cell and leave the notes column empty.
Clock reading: 2:30
